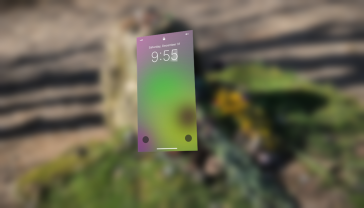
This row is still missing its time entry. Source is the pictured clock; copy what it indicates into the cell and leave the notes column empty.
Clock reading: 9:55
